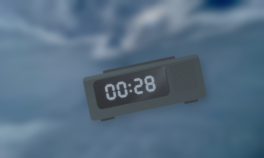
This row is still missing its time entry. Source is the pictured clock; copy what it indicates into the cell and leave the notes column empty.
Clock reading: 0:28
